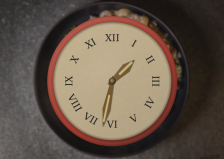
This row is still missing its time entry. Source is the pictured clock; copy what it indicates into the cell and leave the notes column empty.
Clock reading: 1:32
